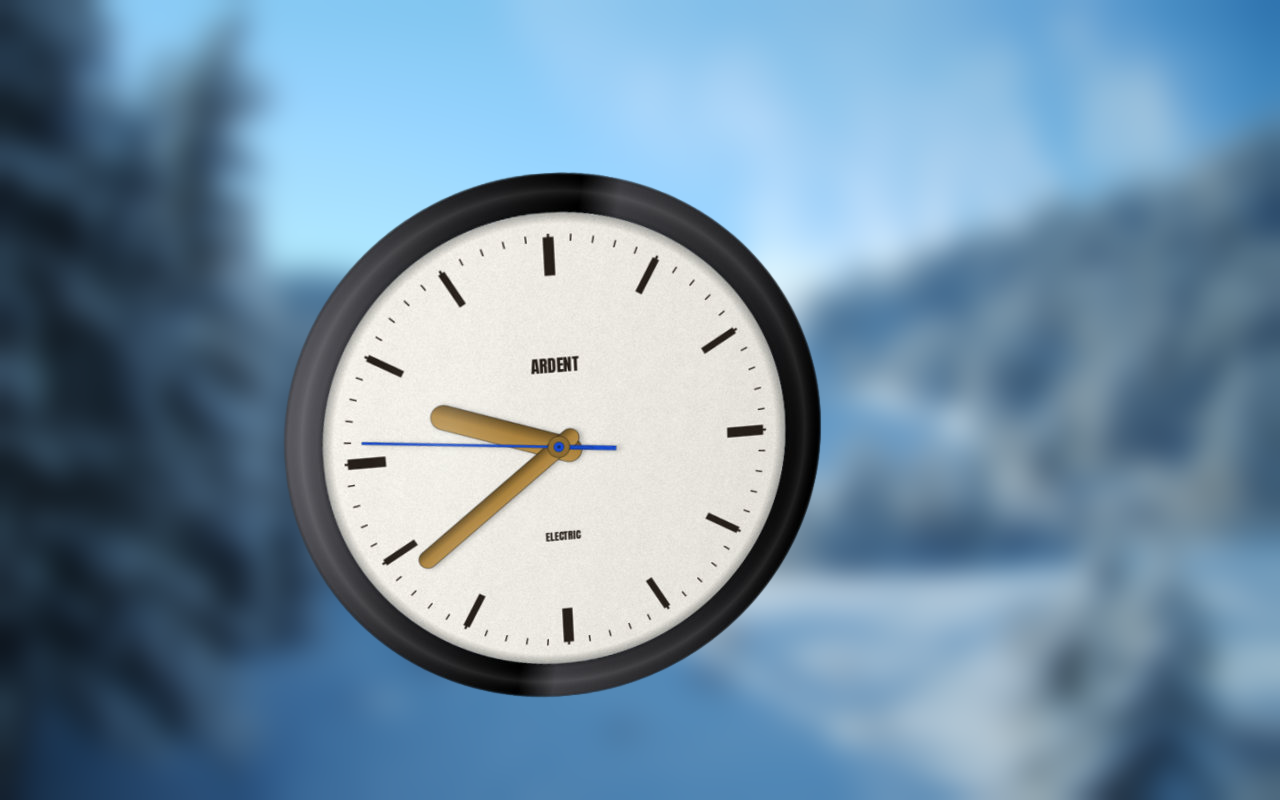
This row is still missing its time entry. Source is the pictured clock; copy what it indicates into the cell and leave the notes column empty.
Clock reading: 9:38:46
